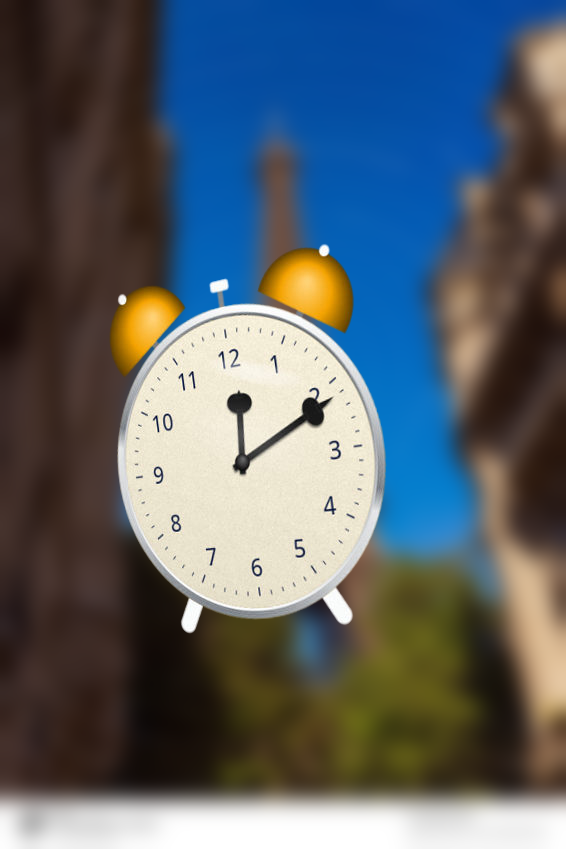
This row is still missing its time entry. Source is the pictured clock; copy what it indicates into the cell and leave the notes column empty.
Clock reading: 12:11
